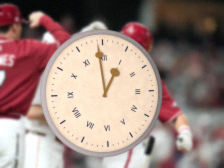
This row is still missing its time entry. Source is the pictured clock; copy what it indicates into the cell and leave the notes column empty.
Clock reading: 12:59
